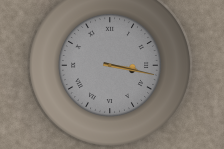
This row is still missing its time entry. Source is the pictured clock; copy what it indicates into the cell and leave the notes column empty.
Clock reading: 3:17
